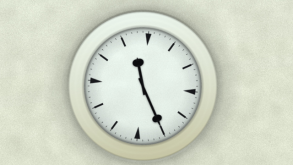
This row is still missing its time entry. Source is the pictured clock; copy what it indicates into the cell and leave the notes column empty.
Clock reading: 11:25
